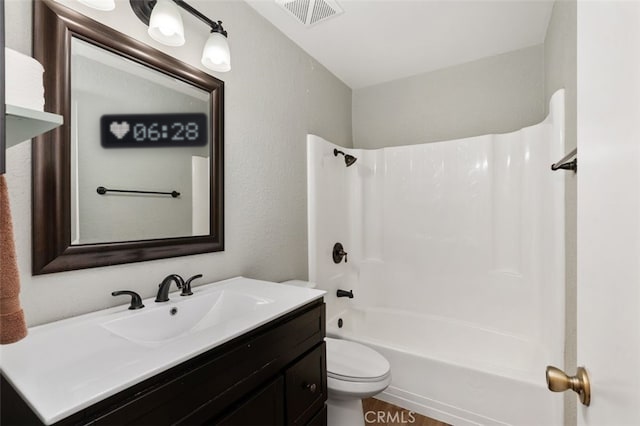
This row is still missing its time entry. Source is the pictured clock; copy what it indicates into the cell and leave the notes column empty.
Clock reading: 6:28
